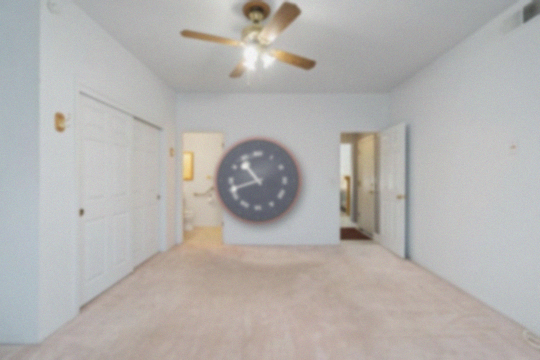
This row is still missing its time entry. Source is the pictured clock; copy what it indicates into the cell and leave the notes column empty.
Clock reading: 10:42
